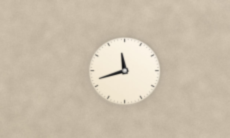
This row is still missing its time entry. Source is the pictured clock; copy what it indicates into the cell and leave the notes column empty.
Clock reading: 11:42
